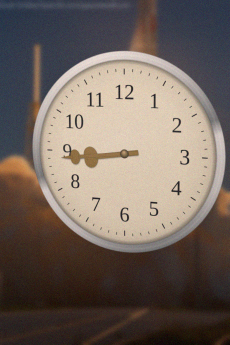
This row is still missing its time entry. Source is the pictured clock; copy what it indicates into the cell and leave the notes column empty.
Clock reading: 8:44
